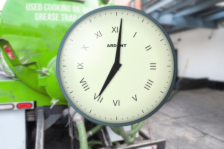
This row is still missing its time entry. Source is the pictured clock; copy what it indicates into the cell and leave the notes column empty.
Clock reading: 7:01
